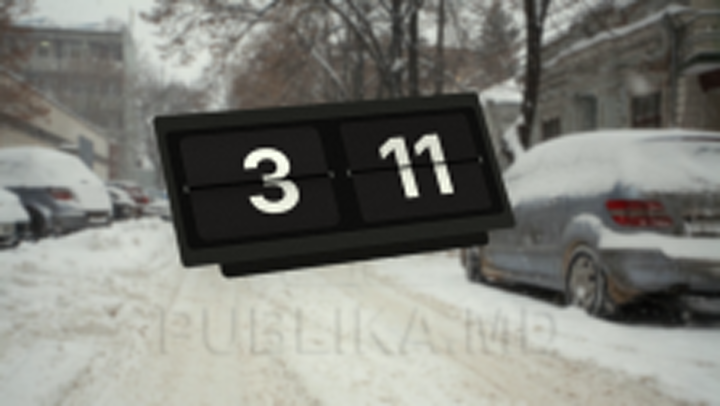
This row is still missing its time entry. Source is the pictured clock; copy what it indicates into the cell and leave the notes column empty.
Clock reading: 3:11
